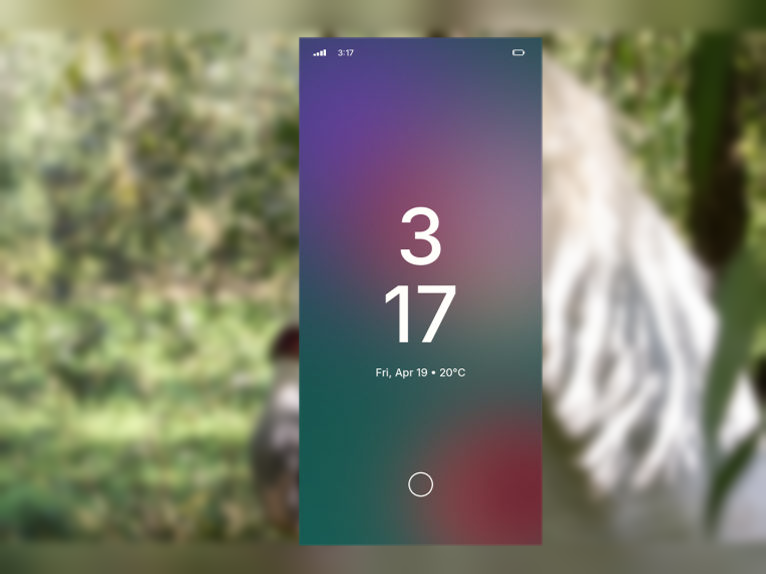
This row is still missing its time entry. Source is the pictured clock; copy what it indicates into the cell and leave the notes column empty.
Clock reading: 3:17
